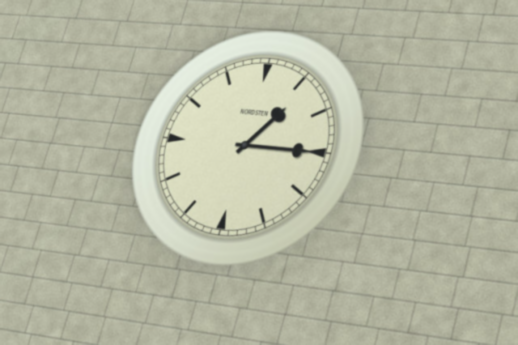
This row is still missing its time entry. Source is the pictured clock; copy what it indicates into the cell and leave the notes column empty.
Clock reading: 1:15
